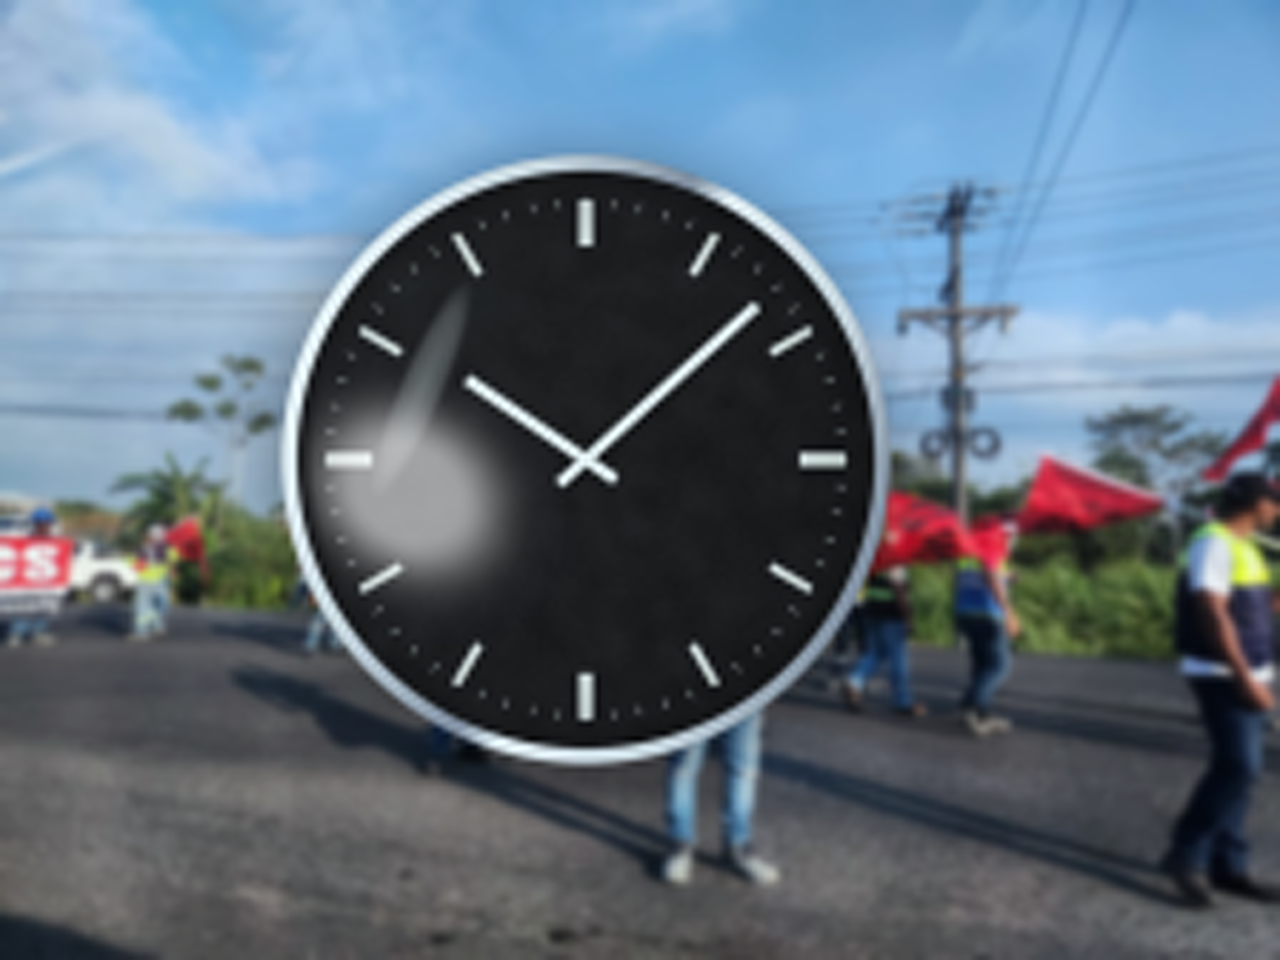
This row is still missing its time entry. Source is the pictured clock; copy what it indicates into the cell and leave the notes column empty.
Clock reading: 10:08
